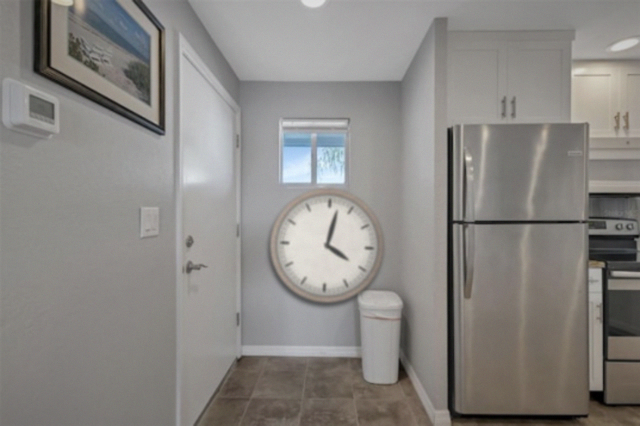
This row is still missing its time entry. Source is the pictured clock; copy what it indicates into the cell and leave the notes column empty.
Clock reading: 4:02
